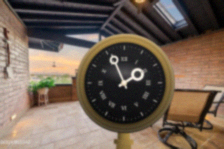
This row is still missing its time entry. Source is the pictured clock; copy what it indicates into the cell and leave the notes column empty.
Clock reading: 1:56
